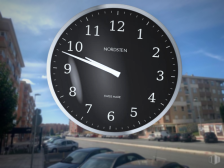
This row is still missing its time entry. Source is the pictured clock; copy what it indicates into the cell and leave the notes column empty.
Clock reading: 9:48
